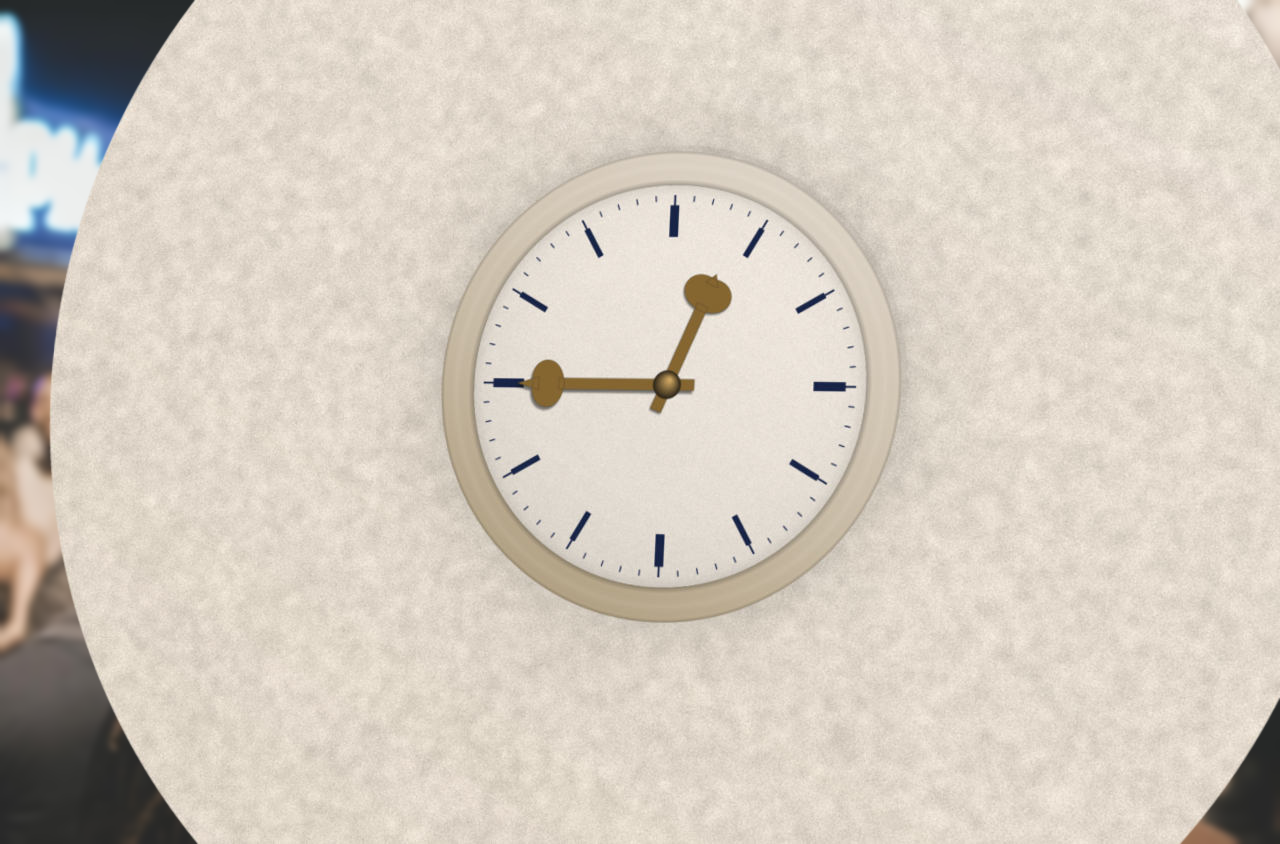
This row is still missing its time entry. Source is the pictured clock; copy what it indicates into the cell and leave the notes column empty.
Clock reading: 12:45
